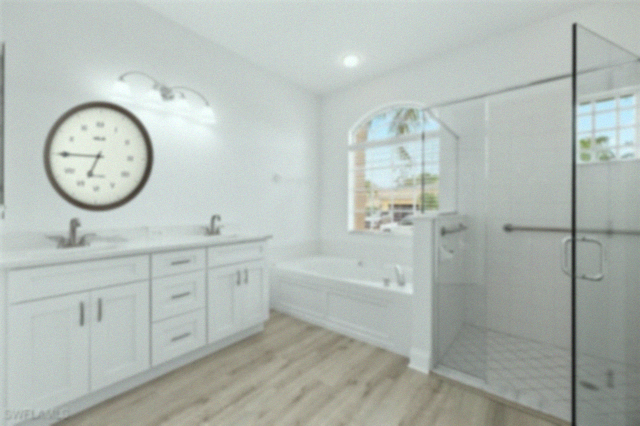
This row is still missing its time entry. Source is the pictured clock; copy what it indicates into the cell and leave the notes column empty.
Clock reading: 6:45
